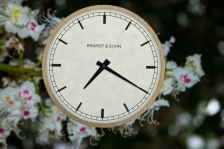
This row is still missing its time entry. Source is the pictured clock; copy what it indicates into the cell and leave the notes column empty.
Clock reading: 7:20
